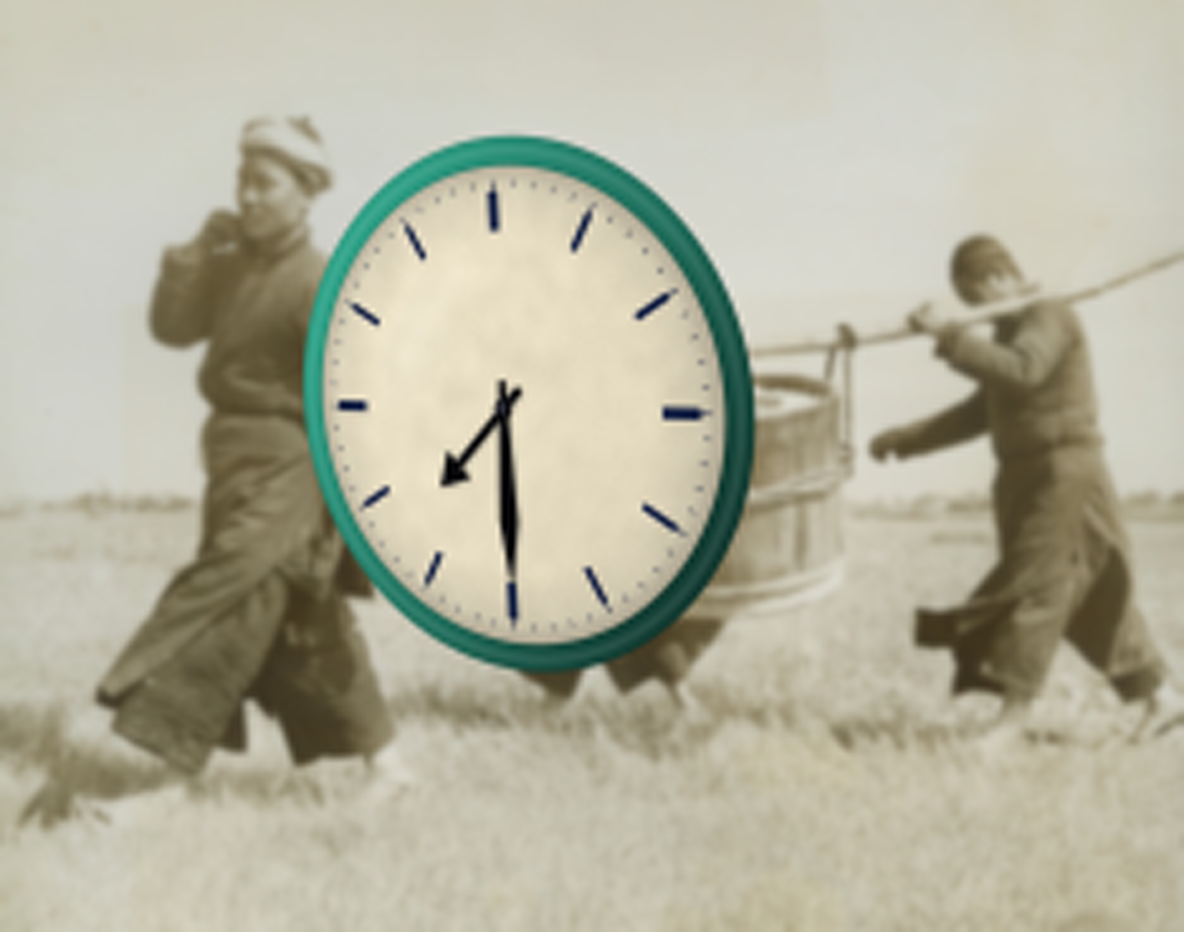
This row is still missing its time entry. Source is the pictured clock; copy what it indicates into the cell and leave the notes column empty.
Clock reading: 7:30
